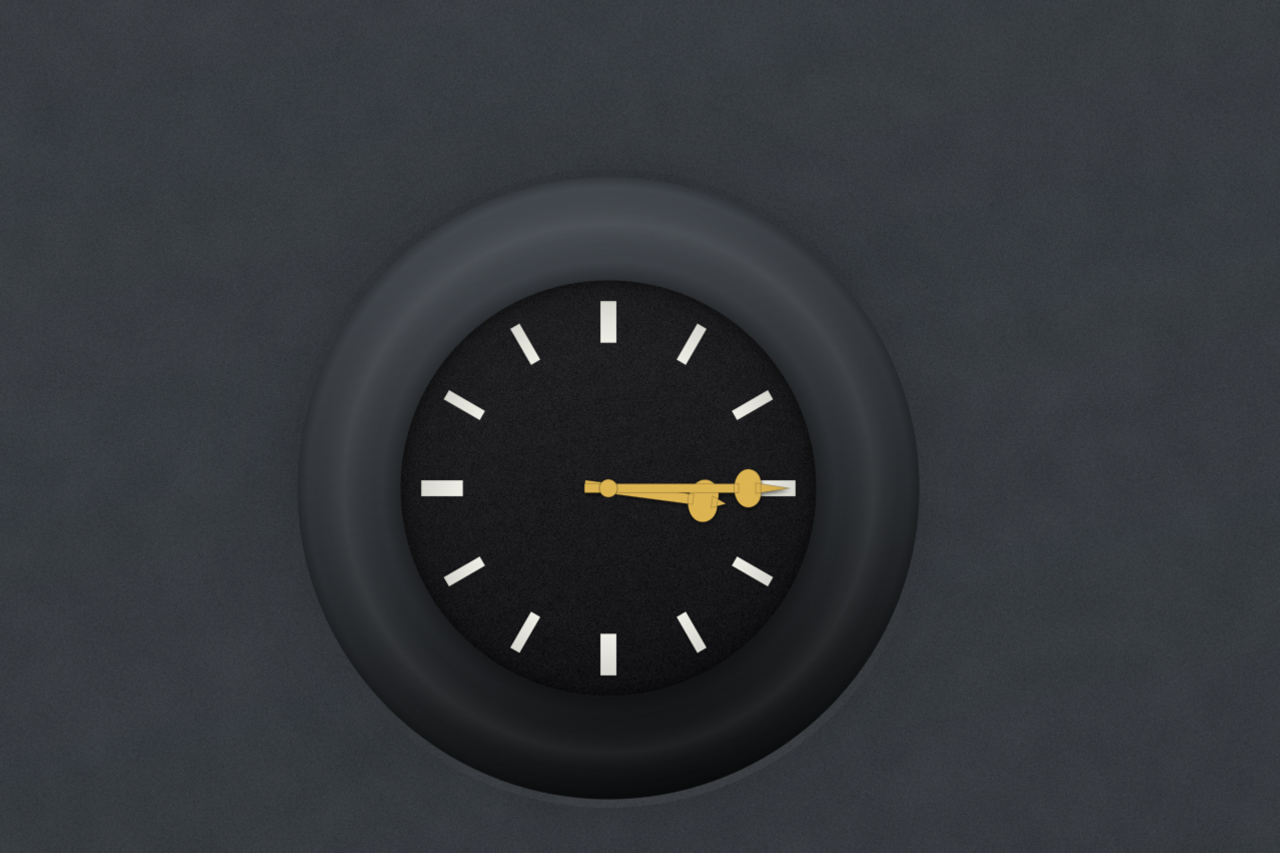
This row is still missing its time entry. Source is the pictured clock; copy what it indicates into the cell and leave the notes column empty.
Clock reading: 3:15
